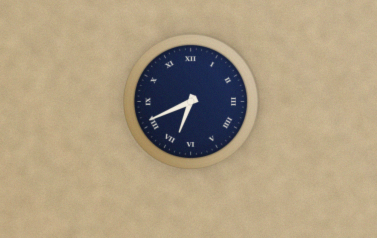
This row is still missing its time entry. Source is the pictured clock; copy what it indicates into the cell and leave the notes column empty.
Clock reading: 6:41
